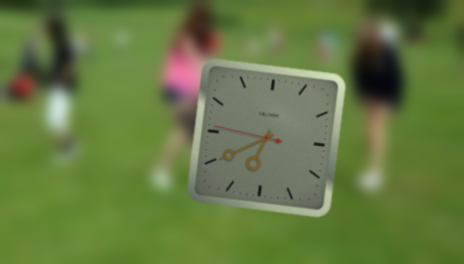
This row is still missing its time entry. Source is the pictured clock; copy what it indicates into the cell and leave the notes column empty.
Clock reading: 6:39:46
